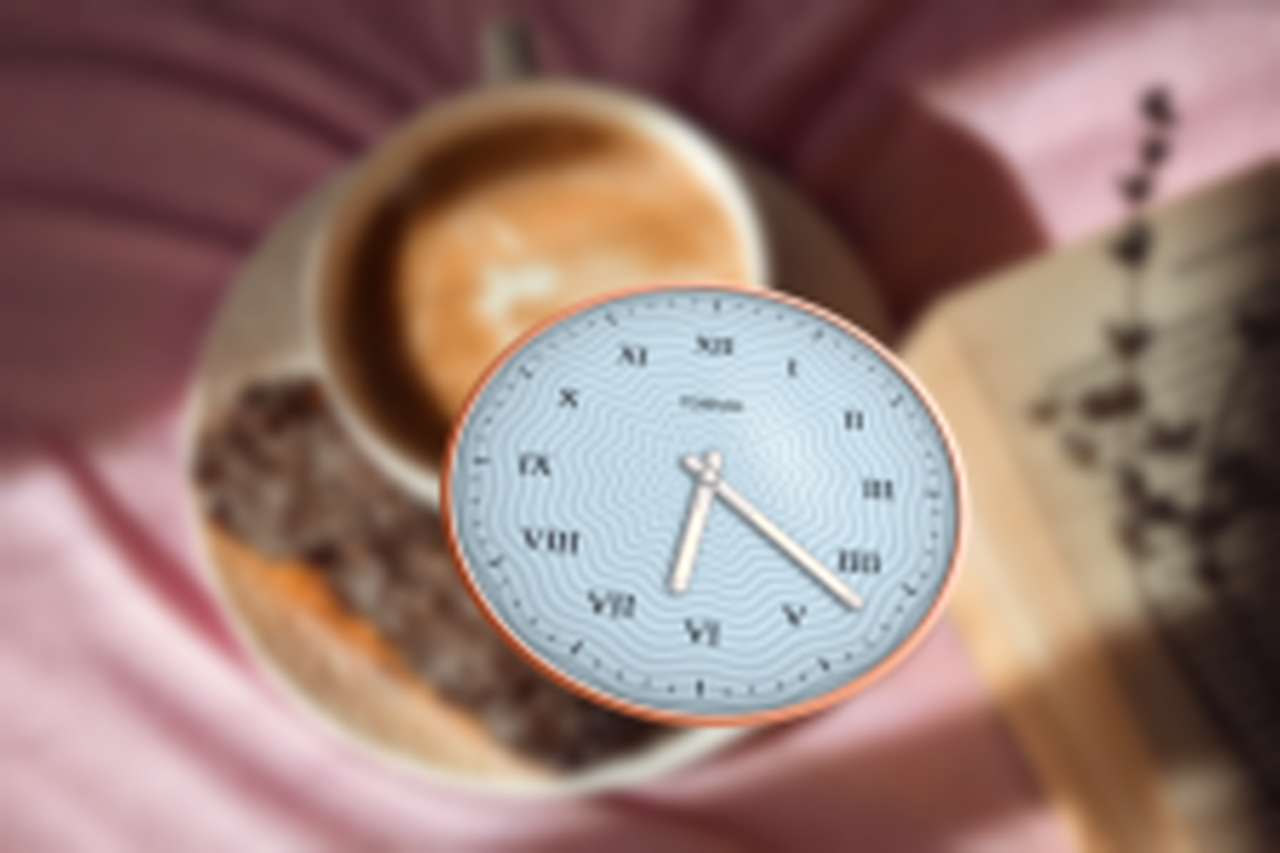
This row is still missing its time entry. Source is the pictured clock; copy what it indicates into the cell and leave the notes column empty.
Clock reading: 6:22
